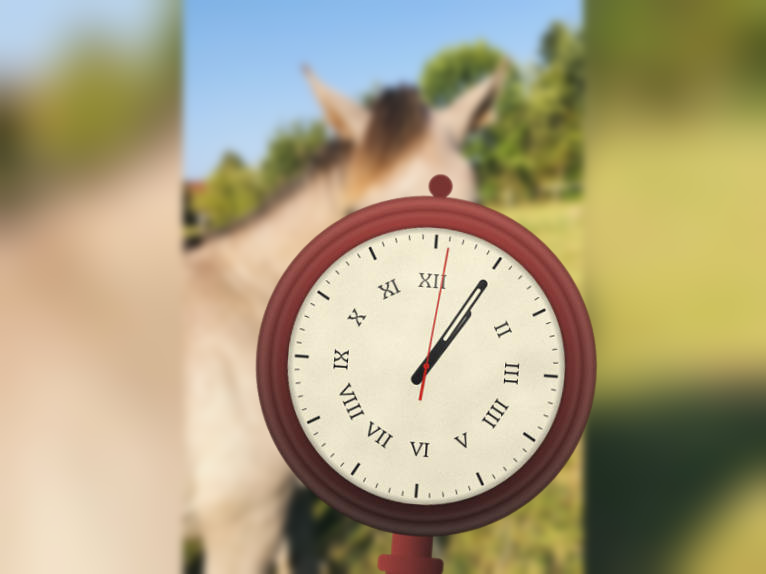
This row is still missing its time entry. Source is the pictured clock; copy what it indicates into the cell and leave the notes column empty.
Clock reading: 1:05:01
